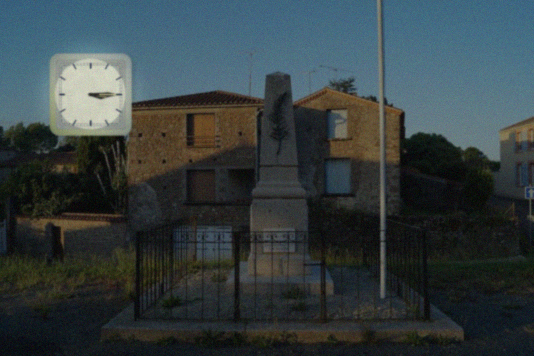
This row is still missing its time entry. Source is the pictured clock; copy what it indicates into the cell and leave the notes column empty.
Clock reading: 3:15
